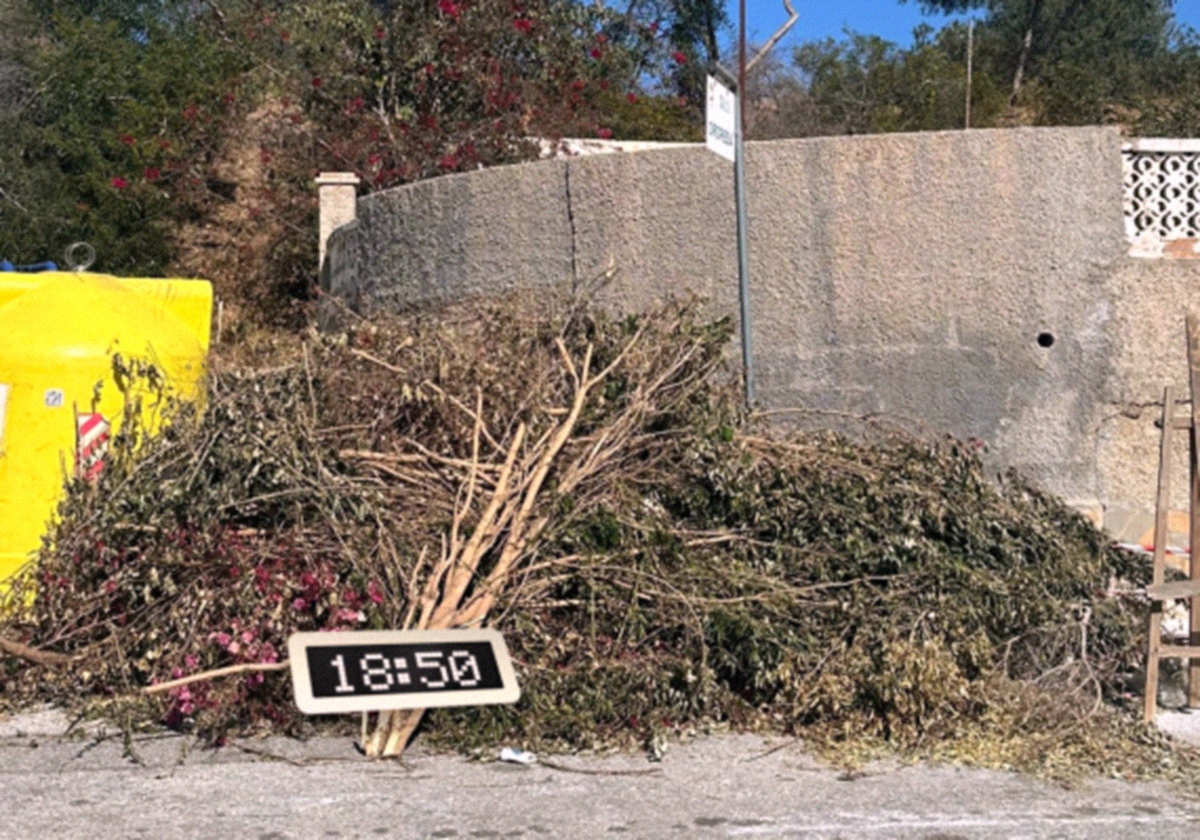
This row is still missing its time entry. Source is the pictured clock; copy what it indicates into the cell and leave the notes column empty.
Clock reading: 18:50
